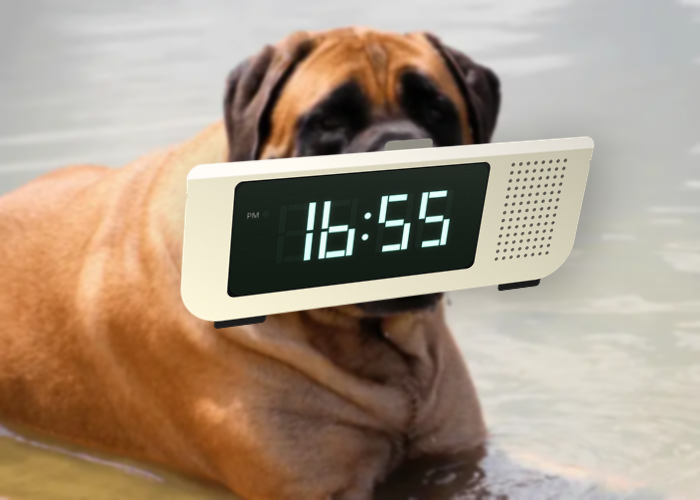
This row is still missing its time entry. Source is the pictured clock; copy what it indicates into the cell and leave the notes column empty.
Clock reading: 16:55
